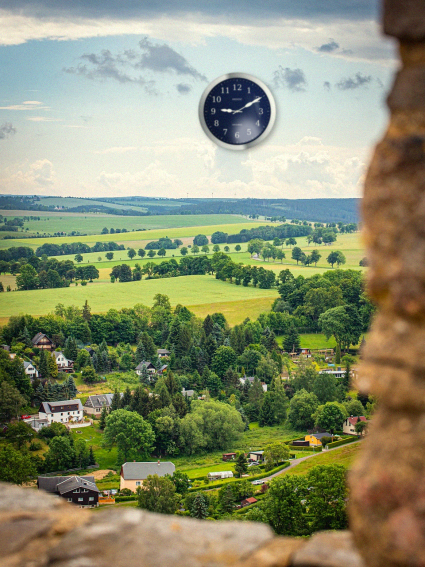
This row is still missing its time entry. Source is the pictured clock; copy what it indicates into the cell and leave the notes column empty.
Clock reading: 9:10
